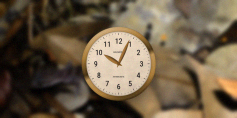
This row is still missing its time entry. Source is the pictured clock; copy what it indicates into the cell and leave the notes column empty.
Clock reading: 10:04
